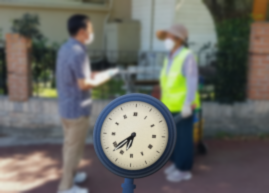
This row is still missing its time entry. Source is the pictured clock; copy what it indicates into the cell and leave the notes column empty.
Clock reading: 6:38
